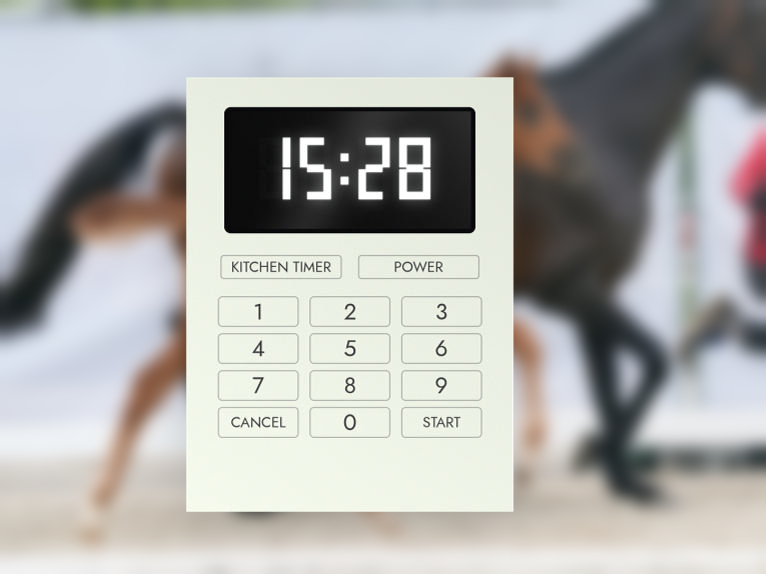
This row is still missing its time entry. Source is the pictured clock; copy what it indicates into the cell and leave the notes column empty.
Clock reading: 15:28
